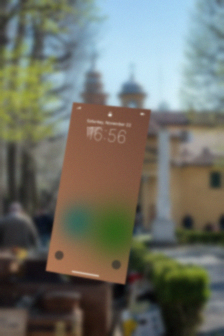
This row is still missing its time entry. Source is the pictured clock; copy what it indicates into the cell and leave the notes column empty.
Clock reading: 16:56
